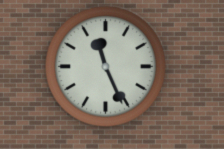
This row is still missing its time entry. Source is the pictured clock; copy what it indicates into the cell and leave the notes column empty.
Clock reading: 11:26
